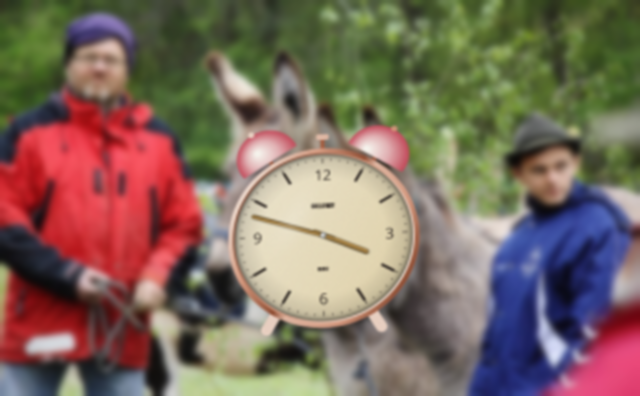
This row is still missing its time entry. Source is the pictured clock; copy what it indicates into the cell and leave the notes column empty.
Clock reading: 3:48
